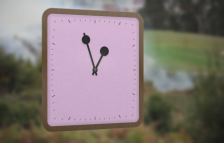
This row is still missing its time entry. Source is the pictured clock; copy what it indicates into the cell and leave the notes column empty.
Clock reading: 12:57
